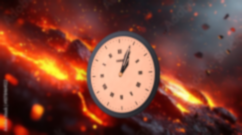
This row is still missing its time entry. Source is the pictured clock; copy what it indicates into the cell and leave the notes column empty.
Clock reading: 1:04
